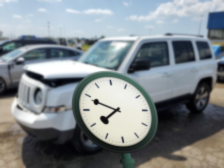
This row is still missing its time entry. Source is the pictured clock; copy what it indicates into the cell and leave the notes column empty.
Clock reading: 7:49
